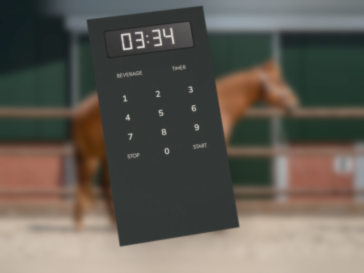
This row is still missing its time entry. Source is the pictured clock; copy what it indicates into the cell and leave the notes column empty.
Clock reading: 3:34
